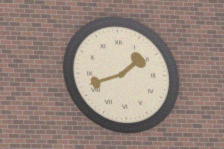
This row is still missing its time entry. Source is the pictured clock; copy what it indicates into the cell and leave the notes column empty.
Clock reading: 1:42
